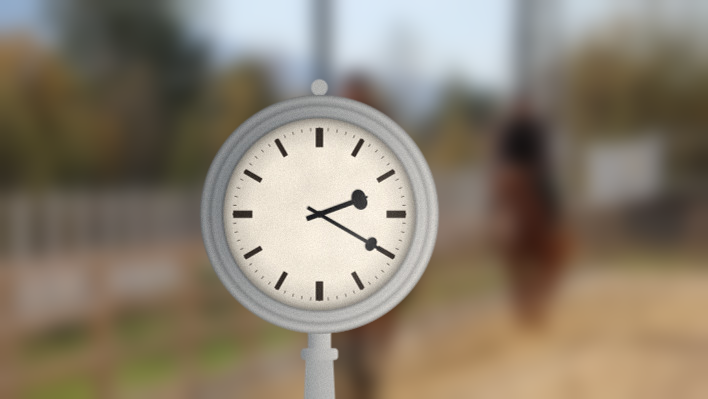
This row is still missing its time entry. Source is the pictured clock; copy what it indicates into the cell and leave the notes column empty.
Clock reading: 2:20
